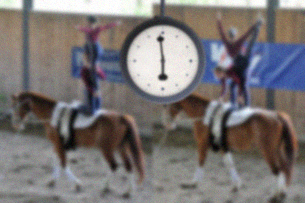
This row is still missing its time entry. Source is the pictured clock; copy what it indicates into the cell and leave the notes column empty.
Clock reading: 5:59
